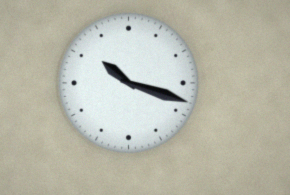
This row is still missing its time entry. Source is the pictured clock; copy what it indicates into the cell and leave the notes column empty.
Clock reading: 10:18
